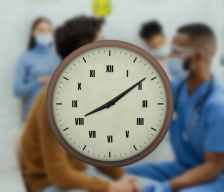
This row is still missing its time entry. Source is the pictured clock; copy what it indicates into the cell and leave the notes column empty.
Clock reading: 8:09
